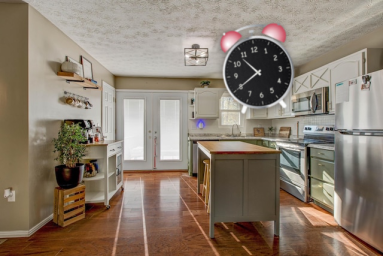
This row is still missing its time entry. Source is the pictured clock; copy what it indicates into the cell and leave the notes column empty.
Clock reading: 10:40
